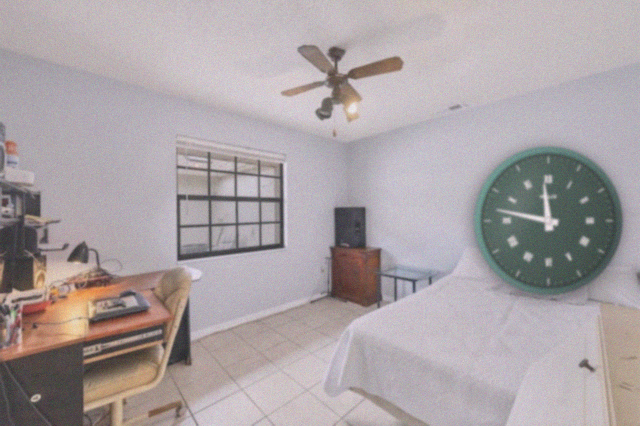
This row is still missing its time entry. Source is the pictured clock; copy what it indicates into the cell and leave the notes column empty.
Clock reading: 11:47
